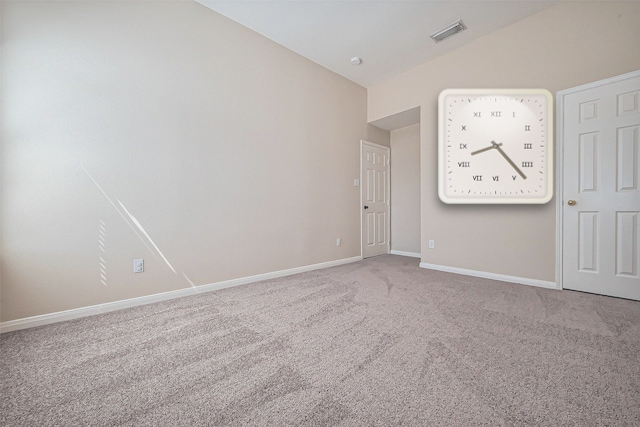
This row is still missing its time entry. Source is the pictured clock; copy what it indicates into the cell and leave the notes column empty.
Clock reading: 8:23
